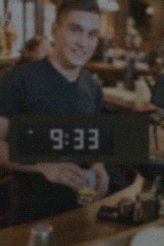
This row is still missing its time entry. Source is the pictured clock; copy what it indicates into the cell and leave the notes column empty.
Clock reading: 9:33
